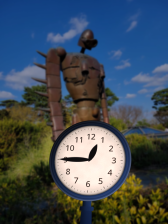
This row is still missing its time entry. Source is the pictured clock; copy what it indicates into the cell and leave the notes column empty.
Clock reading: 12:45
